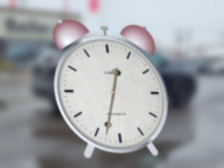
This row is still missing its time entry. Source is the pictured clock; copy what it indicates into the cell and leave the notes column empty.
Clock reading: 12:33
